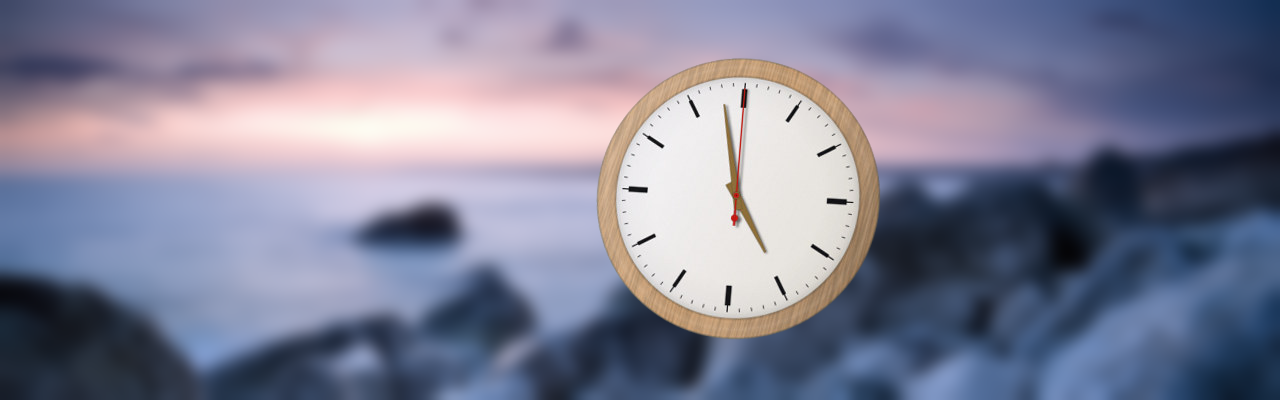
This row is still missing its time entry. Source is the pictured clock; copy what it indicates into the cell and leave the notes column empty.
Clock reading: 4:58:00
